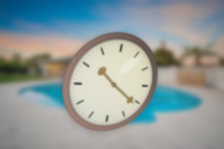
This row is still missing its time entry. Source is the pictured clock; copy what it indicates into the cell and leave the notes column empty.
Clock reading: 10:21
